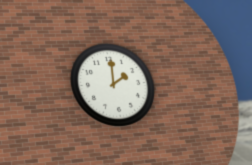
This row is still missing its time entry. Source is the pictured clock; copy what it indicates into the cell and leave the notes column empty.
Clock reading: 2:01
